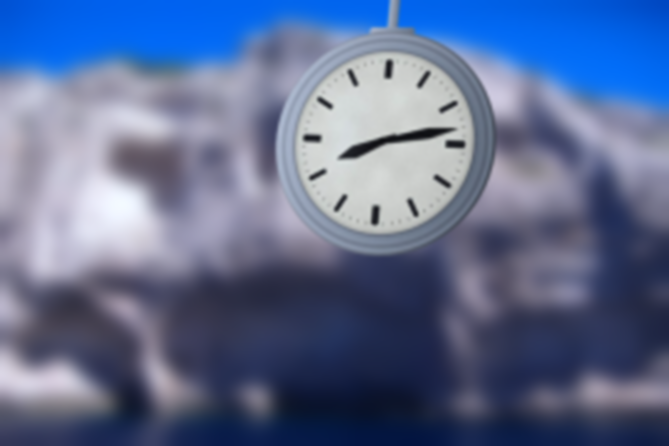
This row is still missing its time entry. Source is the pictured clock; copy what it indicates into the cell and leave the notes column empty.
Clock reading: 8:13
